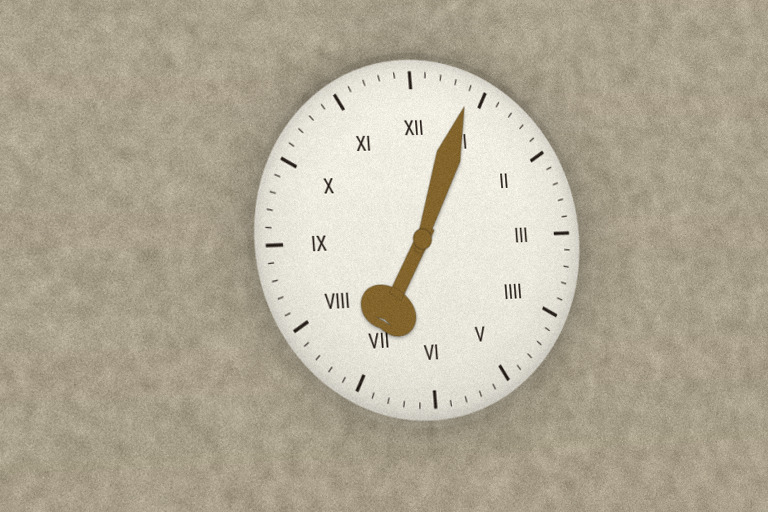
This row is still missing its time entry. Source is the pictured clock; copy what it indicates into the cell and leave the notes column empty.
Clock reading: 7:04
